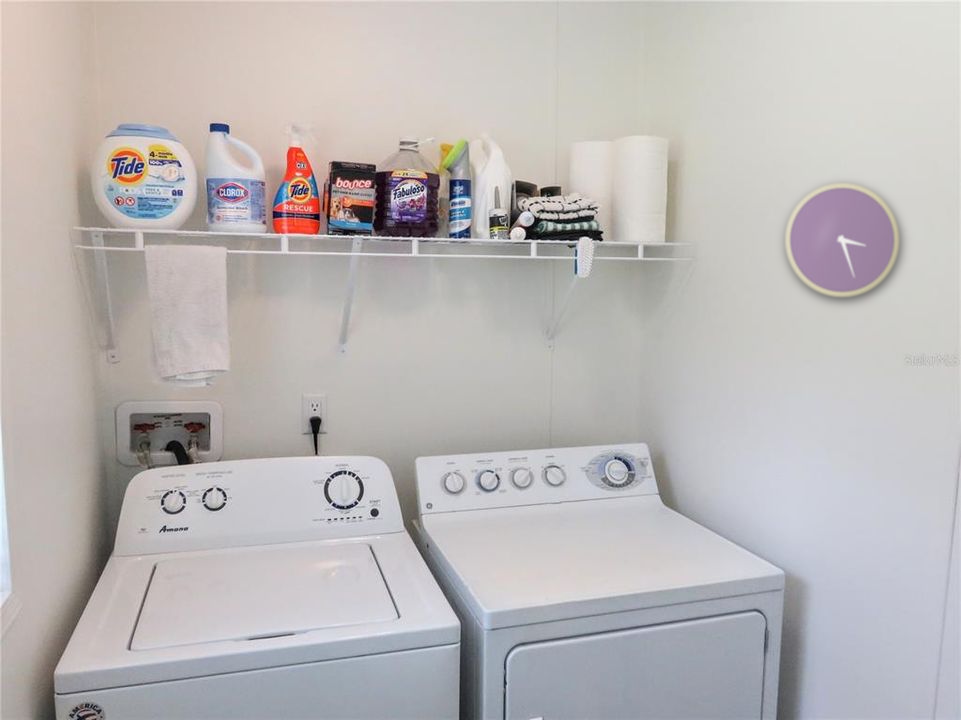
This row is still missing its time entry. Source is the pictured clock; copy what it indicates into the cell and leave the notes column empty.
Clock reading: 3:27
